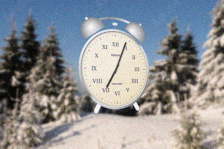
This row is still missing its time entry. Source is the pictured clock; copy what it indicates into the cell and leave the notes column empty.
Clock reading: 7:04
